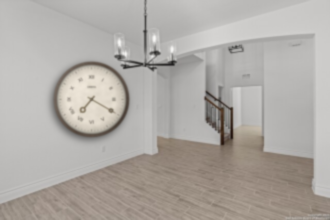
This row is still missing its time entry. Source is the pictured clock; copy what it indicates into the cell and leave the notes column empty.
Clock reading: 7:20
